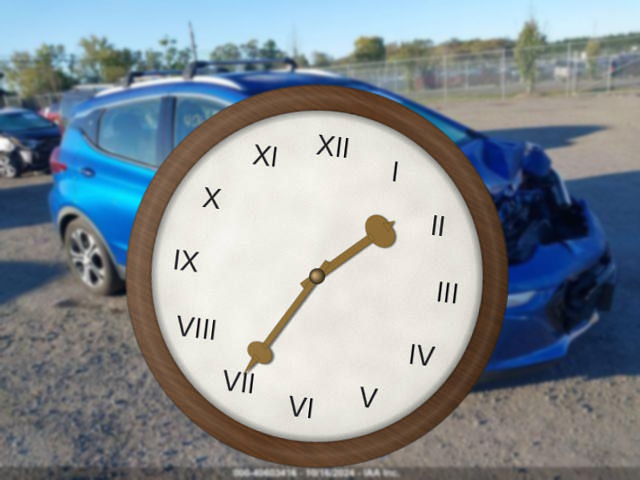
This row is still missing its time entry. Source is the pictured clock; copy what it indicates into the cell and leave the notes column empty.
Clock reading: 1:35
